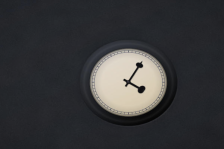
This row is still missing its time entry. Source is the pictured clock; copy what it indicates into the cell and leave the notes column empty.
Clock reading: 4:05
